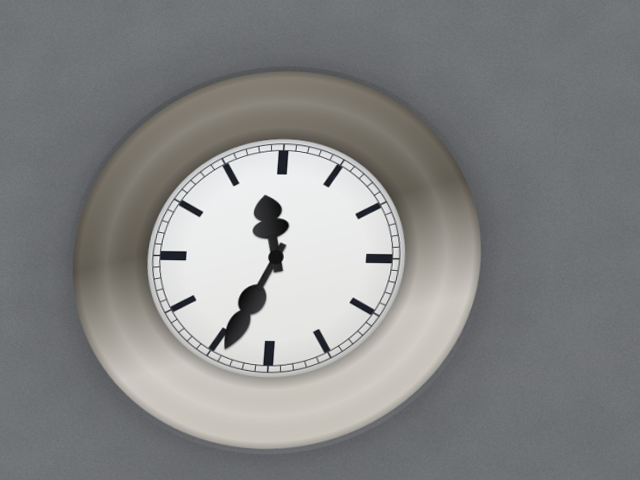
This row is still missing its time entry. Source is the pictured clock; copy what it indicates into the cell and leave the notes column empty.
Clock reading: 11:34
